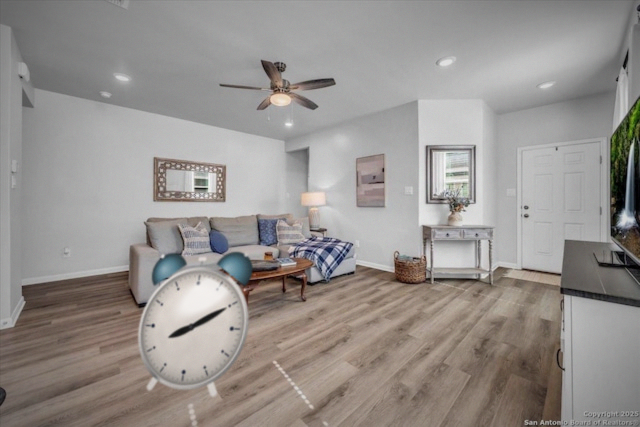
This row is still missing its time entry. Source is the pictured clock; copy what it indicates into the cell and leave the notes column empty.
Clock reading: 8:10
